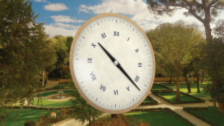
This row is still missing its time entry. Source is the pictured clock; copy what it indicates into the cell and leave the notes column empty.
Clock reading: 10:22
